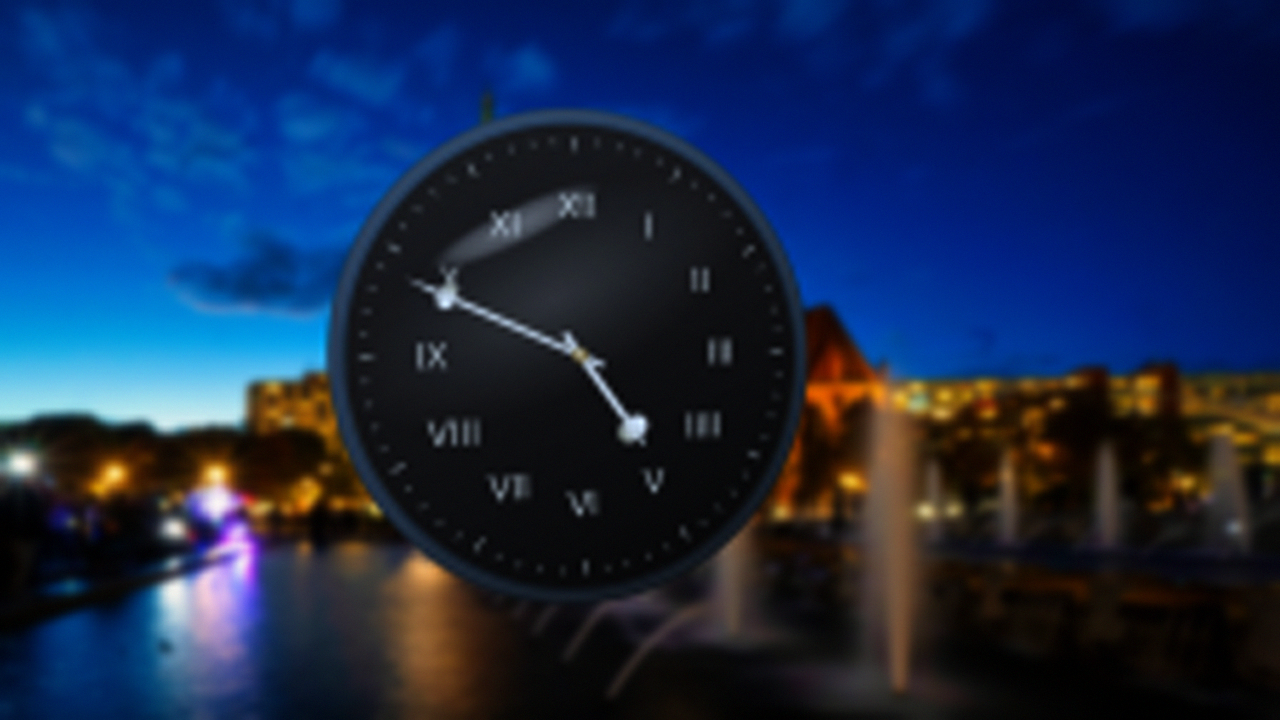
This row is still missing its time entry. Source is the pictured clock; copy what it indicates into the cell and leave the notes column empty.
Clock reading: 4:49
